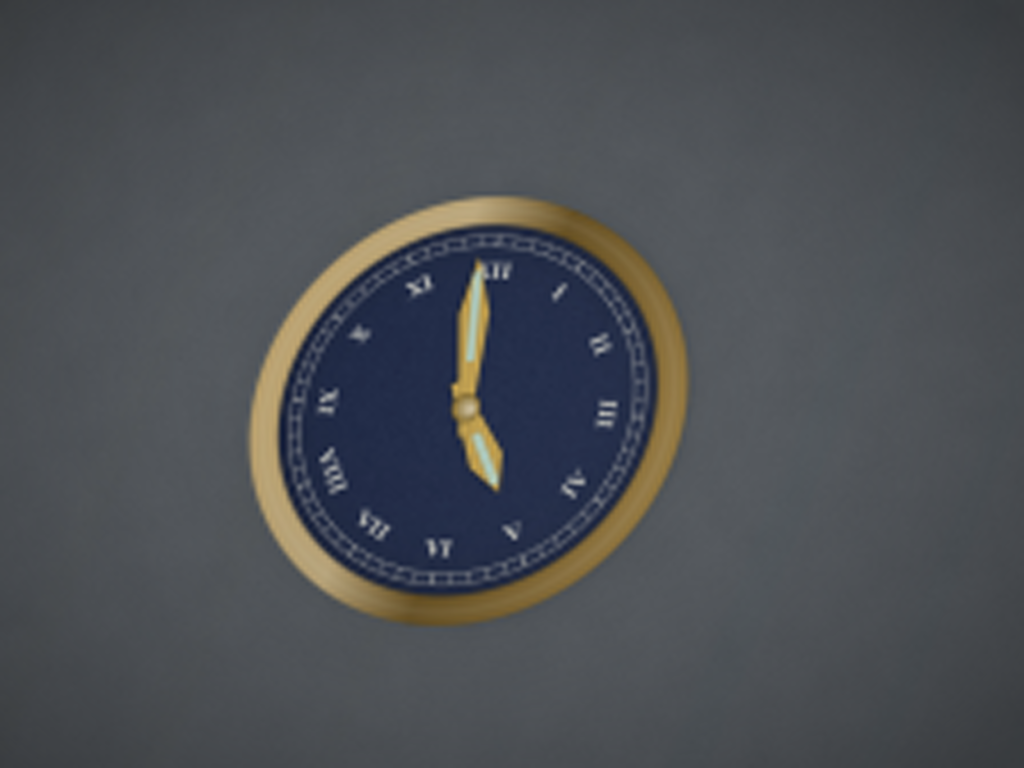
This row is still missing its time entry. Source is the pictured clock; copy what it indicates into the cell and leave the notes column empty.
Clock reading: 4:59
